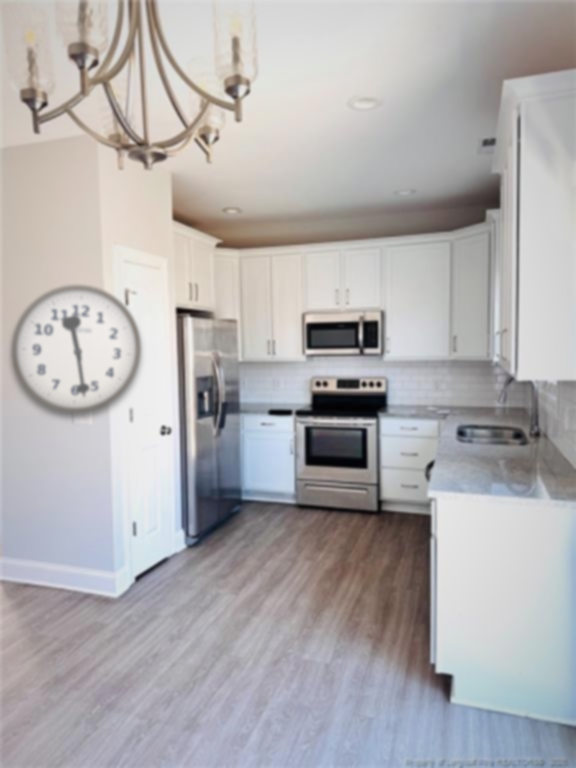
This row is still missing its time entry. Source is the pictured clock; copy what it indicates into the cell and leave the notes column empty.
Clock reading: 11:28
